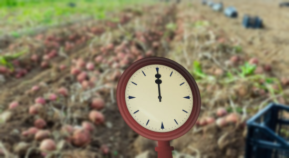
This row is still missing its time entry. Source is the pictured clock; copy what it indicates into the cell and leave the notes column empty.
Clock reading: 12:00
